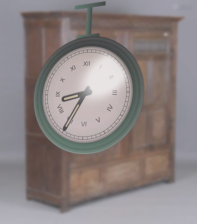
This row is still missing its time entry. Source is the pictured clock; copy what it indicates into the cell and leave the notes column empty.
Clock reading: 8:35
